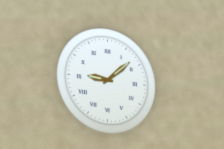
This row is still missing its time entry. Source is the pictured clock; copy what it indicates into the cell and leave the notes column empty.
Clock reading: 9:08
